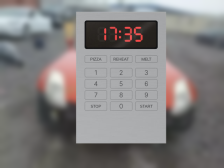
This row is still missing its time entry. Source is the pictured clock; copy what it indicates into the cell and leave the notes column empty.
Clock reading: 17:35
